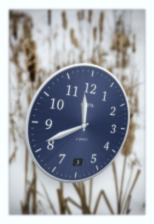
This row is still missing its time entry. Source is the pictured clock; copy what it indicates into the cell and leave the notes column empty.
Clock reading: 11:41
